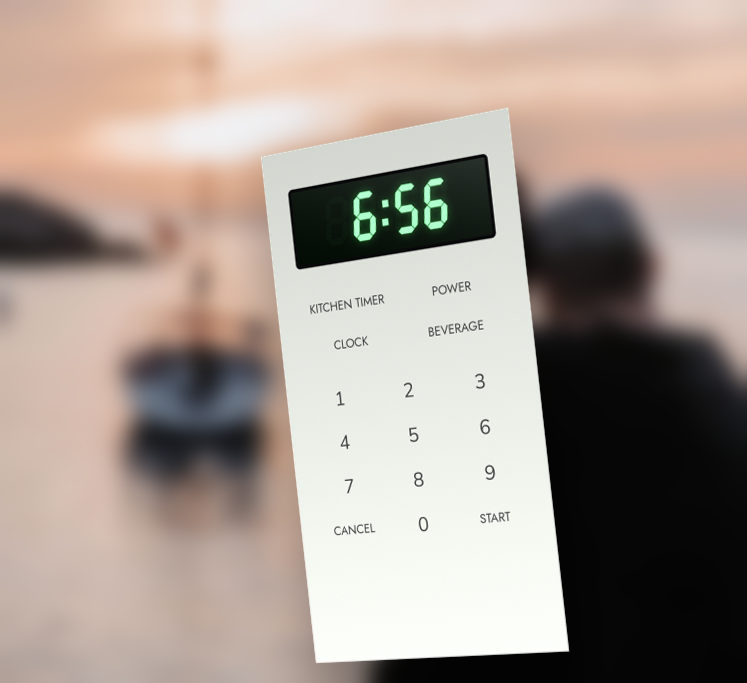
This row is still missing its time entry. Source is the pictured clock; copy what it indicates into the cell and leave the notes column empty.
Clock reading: 6:56
